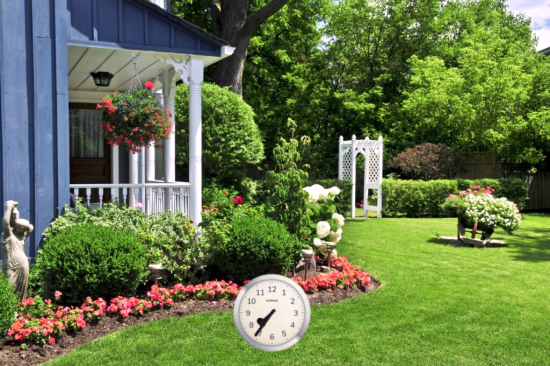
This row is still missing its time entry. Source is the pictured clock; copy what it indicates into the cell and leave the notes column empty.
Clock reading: 7:36
